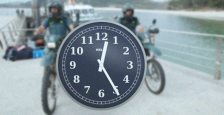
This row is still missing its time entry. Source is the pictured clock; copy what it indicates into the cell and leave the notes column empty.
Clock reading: 12:25
